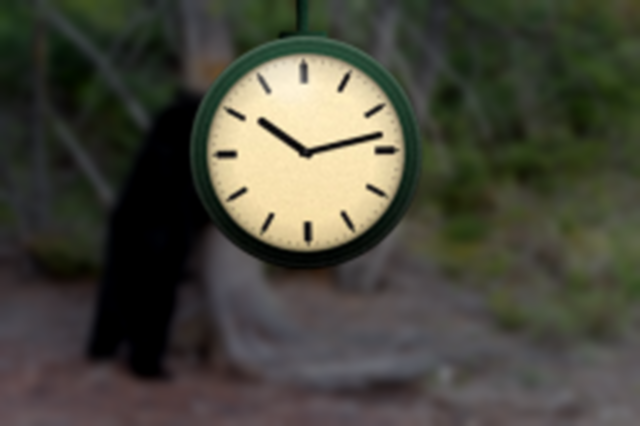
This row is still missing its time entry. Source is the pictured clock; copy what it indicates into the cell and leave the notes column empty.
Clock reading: 10:13
